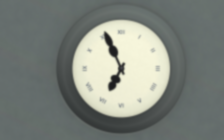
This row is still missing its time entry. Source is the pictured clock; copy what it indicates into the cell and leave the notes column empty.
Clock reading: 6:56
